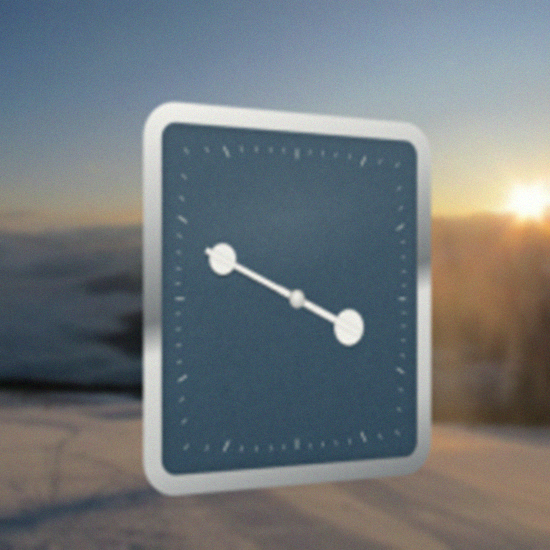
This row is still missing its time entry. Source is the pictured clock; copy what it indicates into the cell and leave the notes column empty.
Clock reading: 3:49
